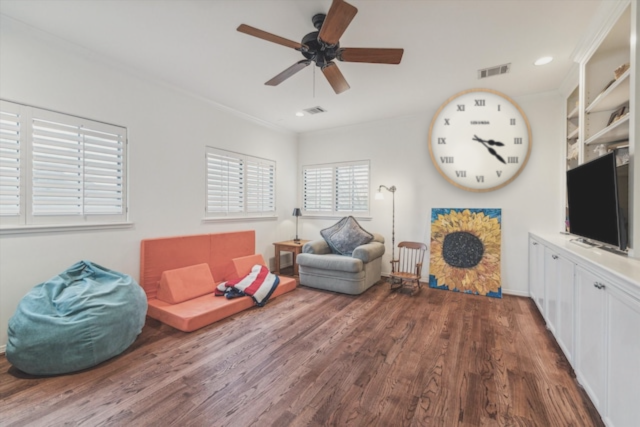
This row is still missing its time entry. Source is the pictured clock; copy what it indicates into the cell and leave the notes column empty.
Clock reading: 3:22
